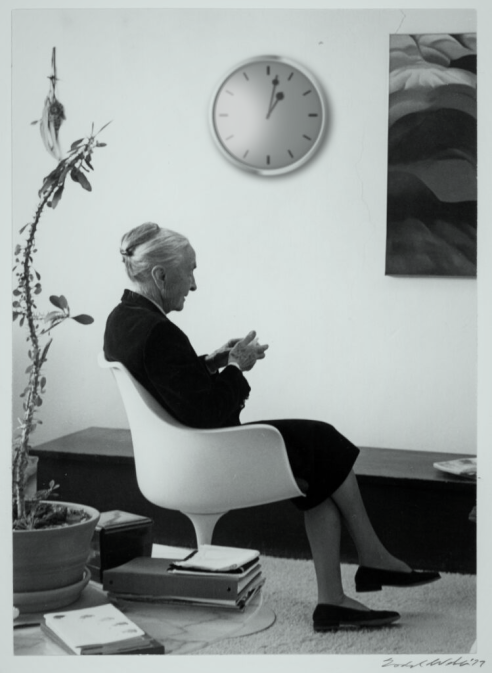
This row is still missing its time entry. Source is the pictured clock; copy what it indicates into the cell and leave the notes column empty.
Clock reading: 1:02
